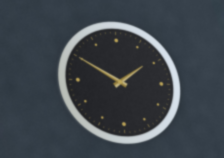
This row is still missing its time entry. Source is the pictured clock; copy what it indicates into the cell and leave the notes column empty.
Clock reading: 1:50
